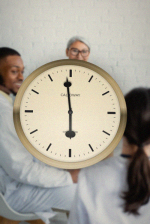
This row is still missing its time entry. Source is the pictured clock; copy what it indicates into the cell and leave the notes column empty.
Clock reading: 5:59
